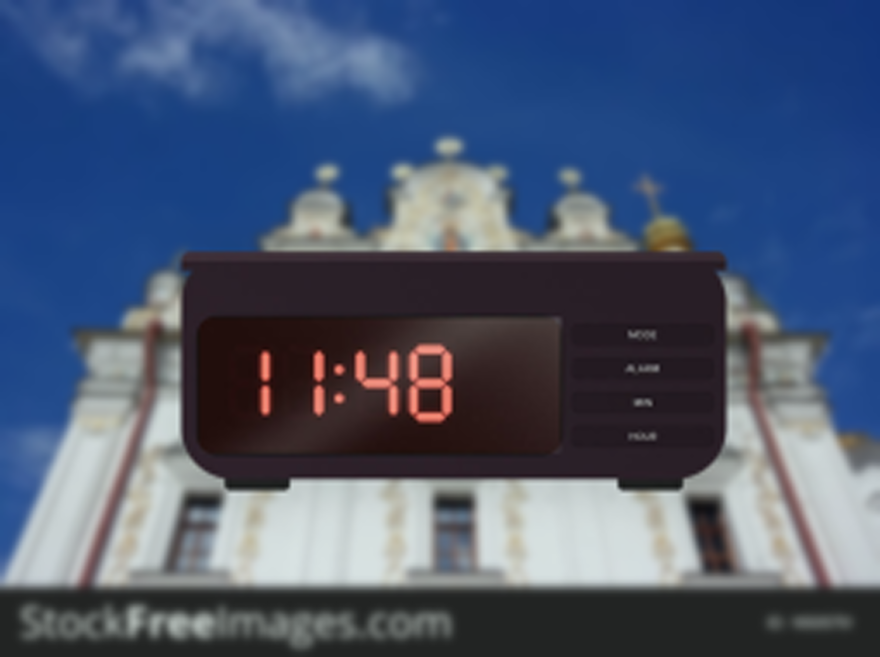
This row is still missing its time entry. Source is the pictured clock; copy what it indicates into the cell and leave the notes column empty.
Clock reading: 11:48
